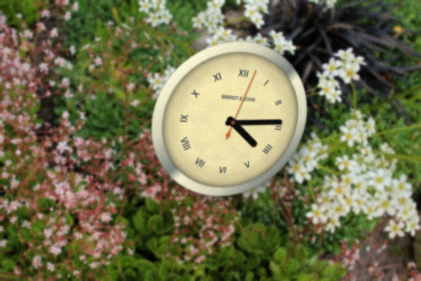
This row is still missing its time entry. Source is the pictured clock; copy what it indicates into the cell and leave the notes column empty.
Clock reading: 4:14:02
